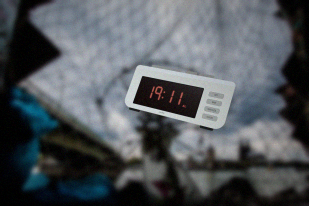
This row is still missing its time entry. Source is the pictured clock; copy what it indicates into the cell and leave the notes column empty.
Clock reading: 19:11
